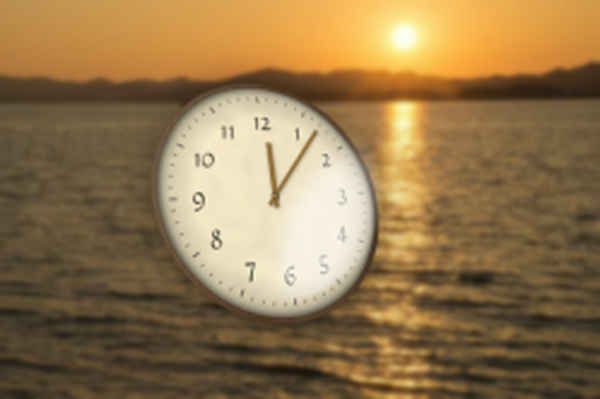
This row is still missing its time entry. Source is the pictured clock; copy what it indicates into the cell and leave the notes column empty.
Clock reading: 12:07
